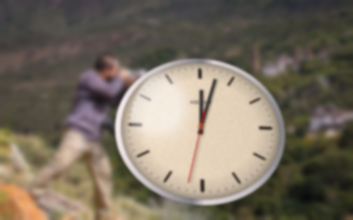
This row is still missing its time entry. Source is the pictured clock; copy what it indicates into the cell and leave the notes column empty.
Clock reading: 12:02:32
